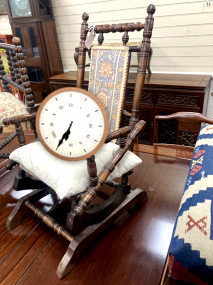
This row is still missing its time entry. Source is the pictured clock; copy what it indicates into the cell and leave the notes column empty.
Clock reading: 6:35
